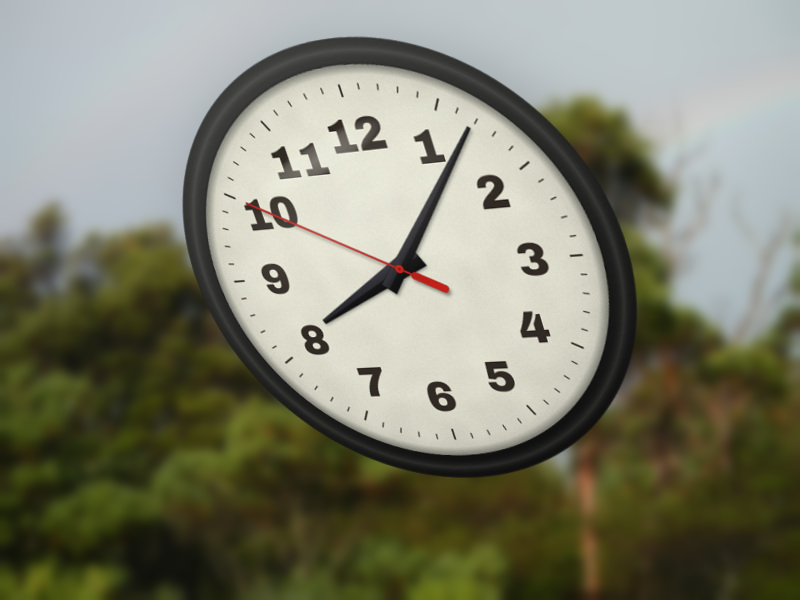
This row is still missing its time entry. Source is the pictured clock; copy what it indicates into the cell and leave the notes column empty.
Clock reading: 8:06:50
